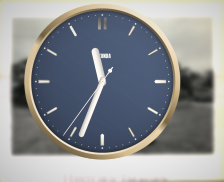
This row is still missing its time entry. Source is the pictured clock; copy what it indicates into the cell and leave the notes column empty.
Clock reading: 11:33:36
